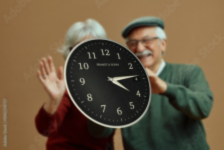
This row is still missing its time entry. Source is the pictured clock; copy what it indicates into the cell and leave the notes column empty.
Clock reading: 4:14
